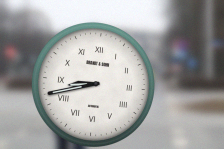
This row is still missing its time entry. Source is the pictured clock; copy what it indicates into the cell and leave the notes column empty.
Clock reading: 8:42
